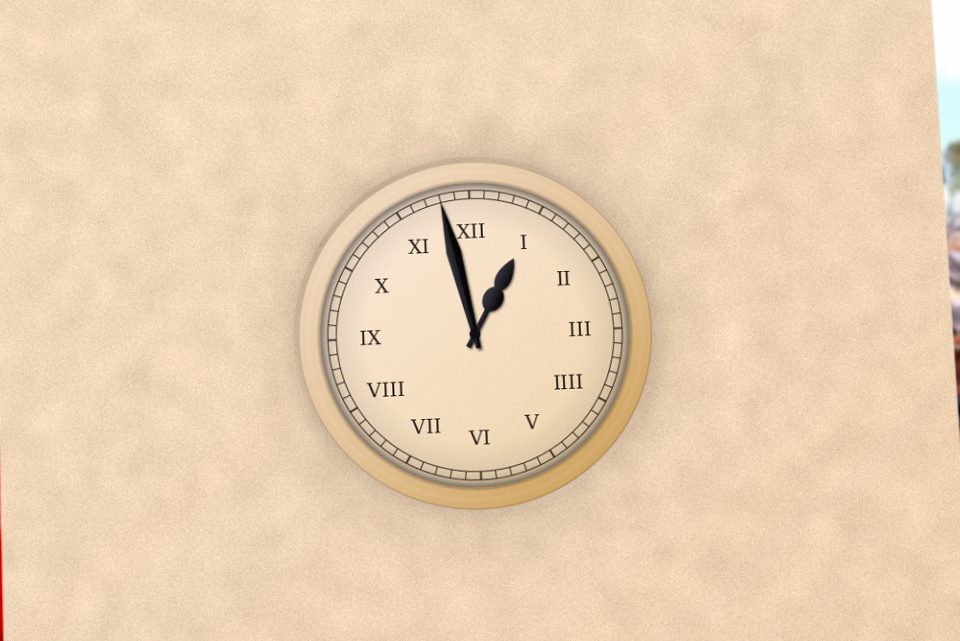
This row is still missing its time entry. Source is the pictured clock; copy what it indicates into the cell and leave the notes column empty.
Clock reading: 12:58
